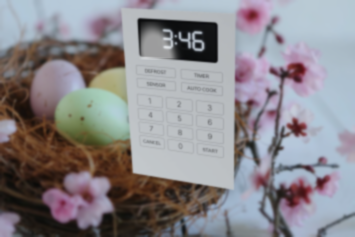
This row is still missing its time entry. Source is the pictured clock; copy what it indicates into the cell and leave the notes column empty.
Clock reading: 3:46
